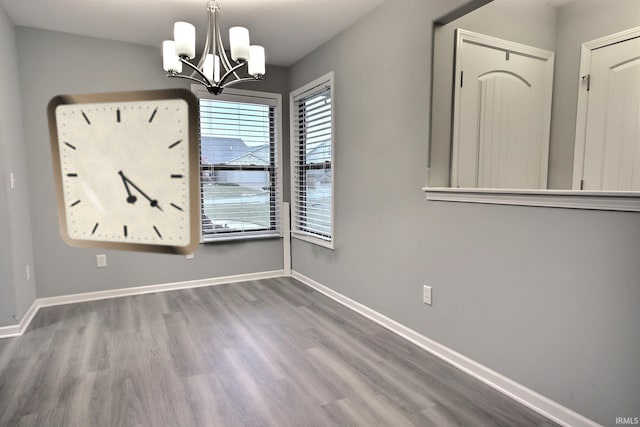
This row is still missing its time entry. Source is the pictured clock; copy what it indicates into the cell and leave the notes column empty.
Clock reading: 5:22
